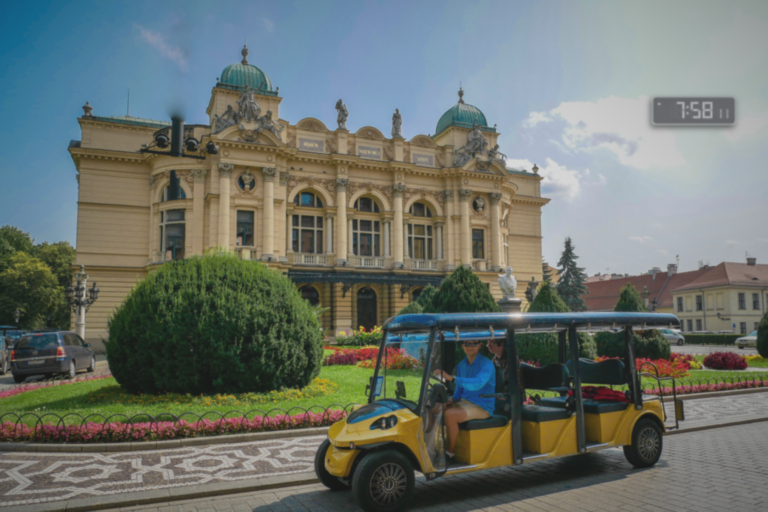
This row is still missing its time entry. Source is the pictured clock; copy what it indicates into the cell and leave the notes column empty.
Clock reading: 7:58
